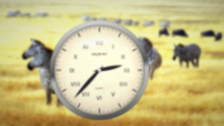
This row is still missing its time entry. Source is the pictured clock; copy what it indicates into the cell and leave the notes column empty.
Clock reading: 2:37
